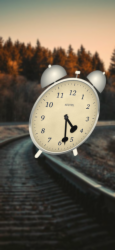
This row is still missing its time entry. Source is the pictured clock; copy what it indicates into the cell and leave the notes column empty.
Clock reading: 4:28
